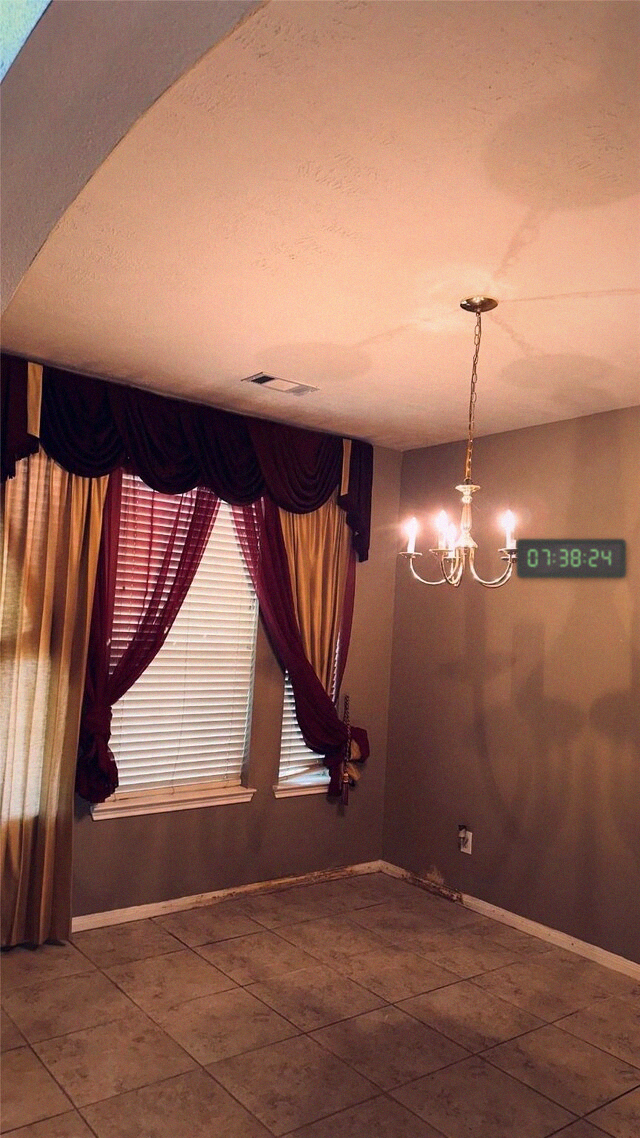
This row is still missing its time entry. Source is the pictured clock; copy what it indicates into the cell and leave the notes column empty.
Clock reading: 7:38:24
